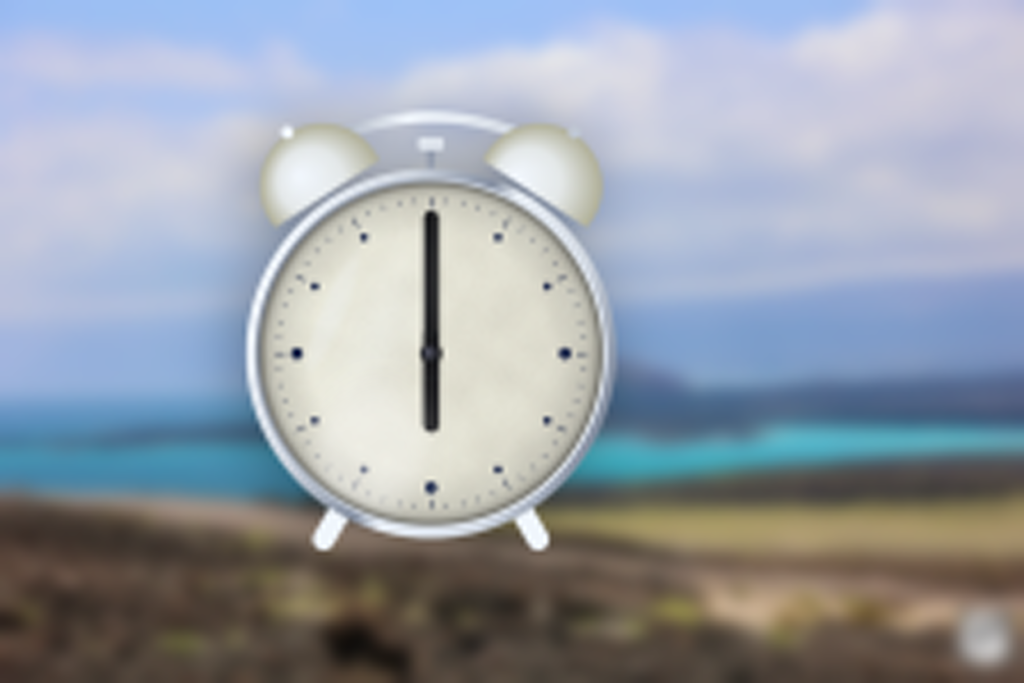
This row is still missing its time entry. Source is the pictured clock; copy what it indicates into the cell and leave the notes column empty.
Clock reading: 6:00
